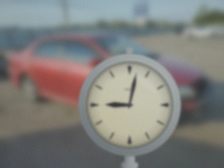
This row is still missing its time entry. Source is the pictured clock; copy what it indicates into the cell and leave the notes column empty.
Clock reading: 9:02
